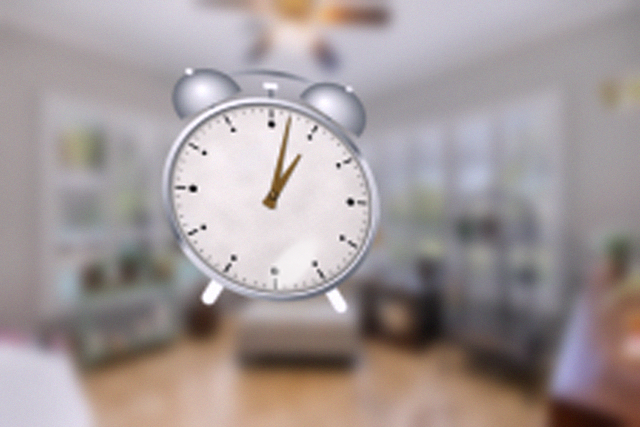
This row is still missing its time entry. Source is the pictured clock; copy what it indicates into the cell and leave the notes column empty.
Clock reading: 1:02
